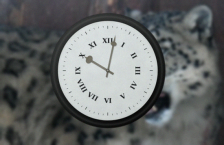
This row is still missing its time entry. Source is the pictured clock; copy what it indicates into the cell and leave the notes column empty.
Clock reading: 10:02
